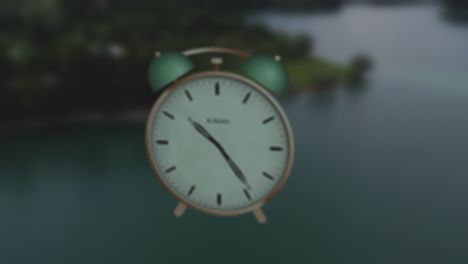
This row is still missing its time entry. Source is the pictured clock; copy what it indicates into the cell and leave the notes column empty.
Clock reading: 10:24
